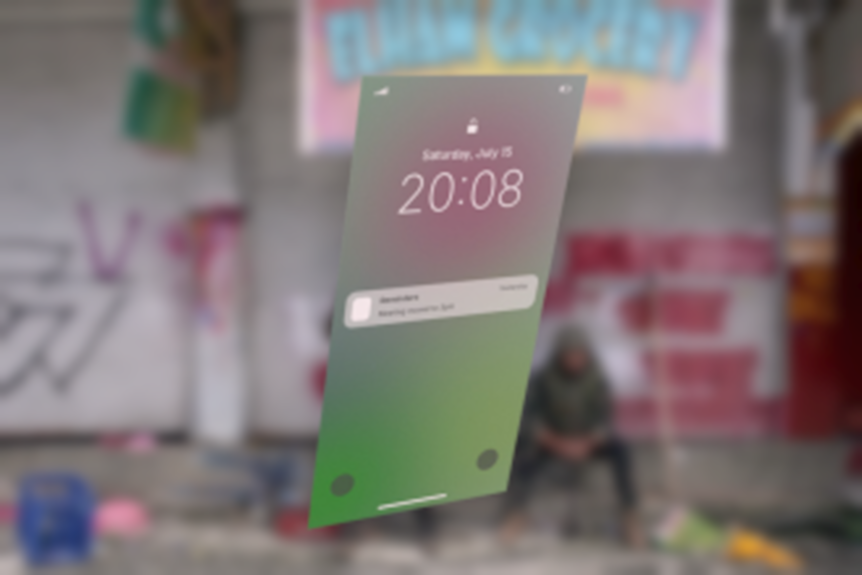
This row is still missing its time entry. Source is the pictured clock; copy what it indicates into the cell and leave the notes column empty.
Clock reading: 20:08
